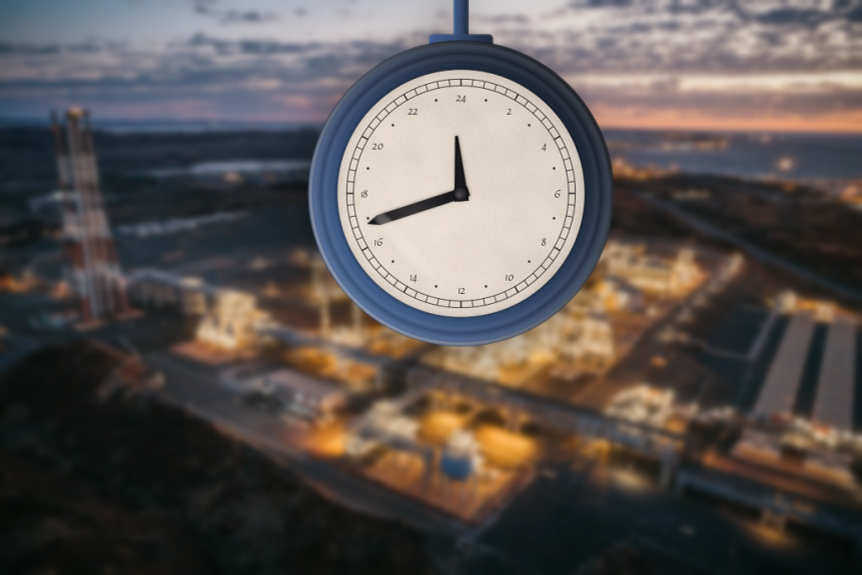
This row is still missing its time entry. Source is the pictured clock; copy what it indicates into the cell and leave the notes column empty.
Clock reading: 23:42
